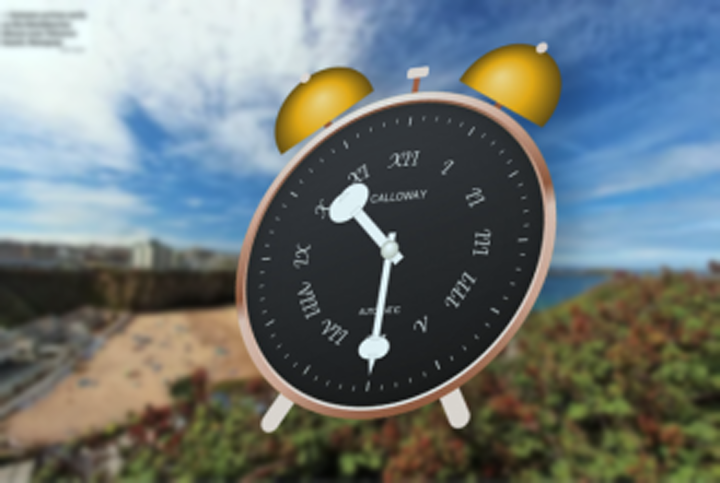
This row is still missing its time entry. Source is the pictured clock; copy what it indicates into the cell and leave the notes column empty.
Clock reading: 10:30
